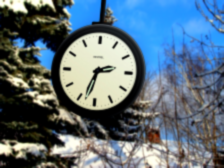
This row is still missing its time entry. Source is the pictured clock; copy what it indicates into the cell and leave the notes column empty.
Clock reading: 2:33
